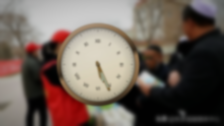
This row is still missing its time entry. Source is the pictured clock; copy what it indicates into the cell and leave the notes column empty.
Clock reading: 5:26
